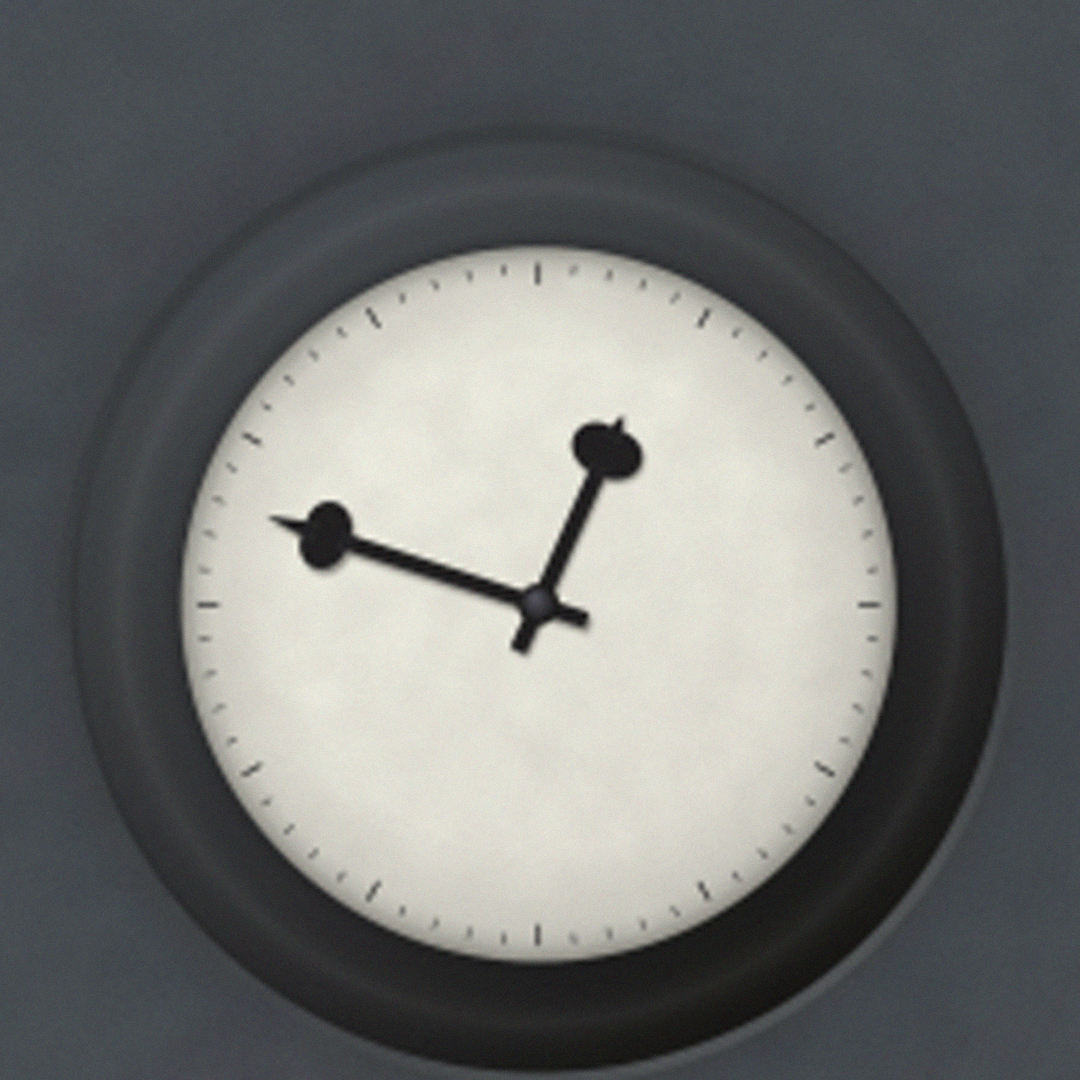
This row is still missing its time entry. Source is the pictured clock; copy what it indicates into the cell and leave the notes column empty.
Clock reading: 12:48
